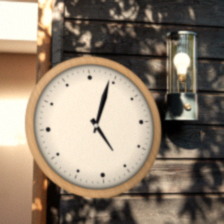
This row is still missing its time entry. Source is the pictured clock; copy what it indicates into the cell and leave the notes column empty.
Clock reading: 5:04
